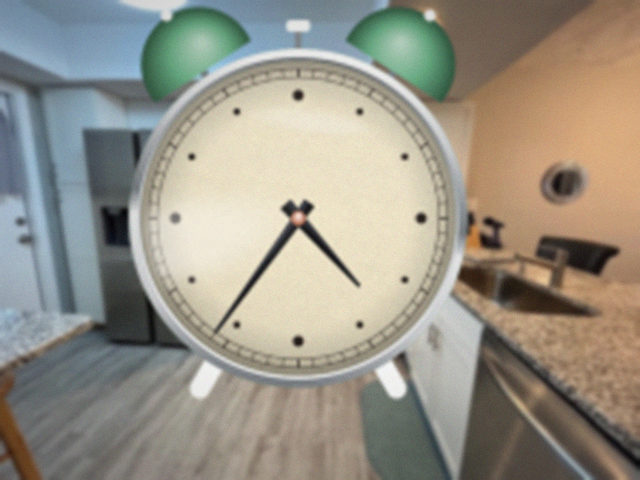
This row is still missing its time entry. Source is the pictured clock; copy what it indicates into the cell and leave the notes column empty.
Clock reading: 4:36
